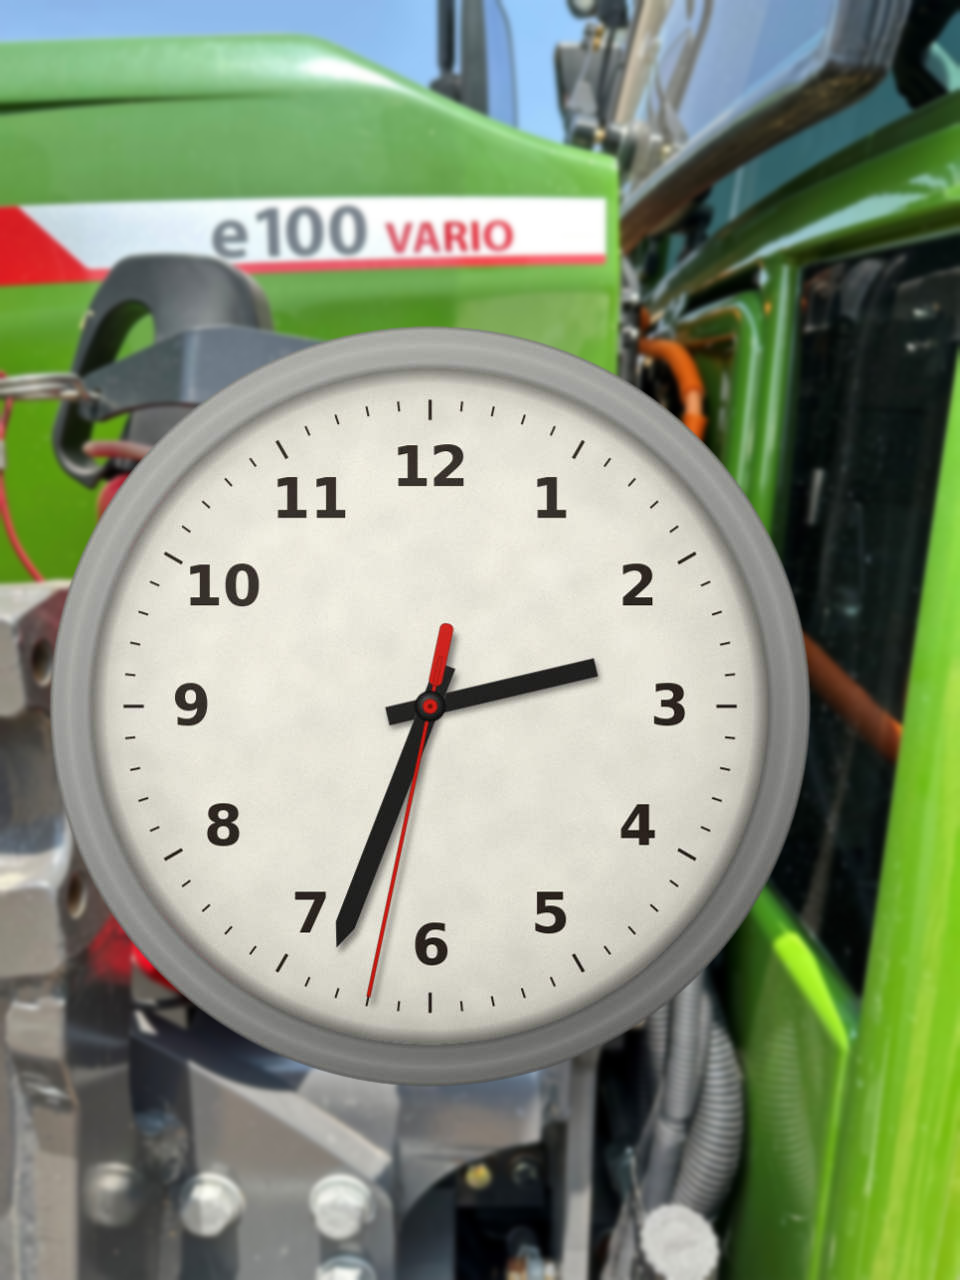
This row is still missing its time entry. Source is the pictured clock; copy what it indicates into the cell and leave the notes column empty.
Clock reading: 2:33:32
